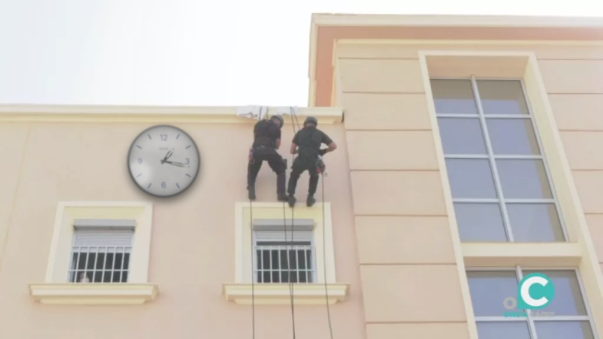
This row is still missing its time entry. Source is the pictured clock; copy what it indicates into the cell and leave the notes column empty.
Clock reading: 1:17
